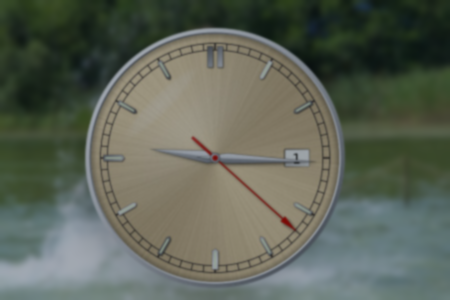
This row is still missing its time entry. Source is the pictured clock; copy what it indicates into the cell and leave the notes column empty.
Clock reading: 9:15:22
